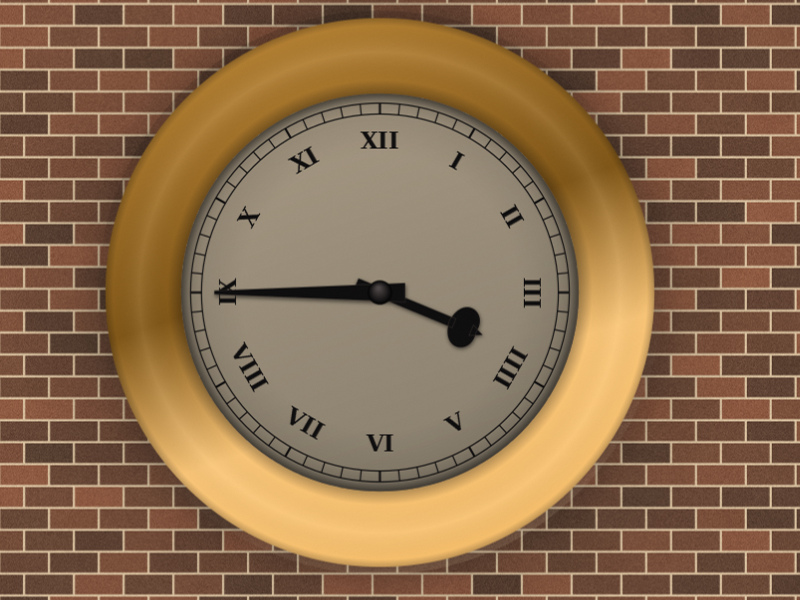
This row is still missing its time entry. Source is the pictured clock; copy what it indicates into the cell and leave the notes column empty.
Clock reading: 3:45
